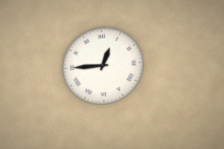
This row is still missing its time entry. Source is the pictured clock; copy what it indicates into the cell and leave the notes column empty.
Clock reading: 12:45
